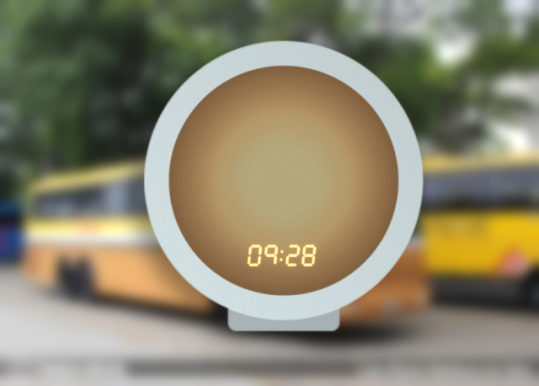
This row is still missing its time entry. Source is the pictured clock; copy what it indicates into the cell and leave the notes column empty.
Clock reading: 9:28
